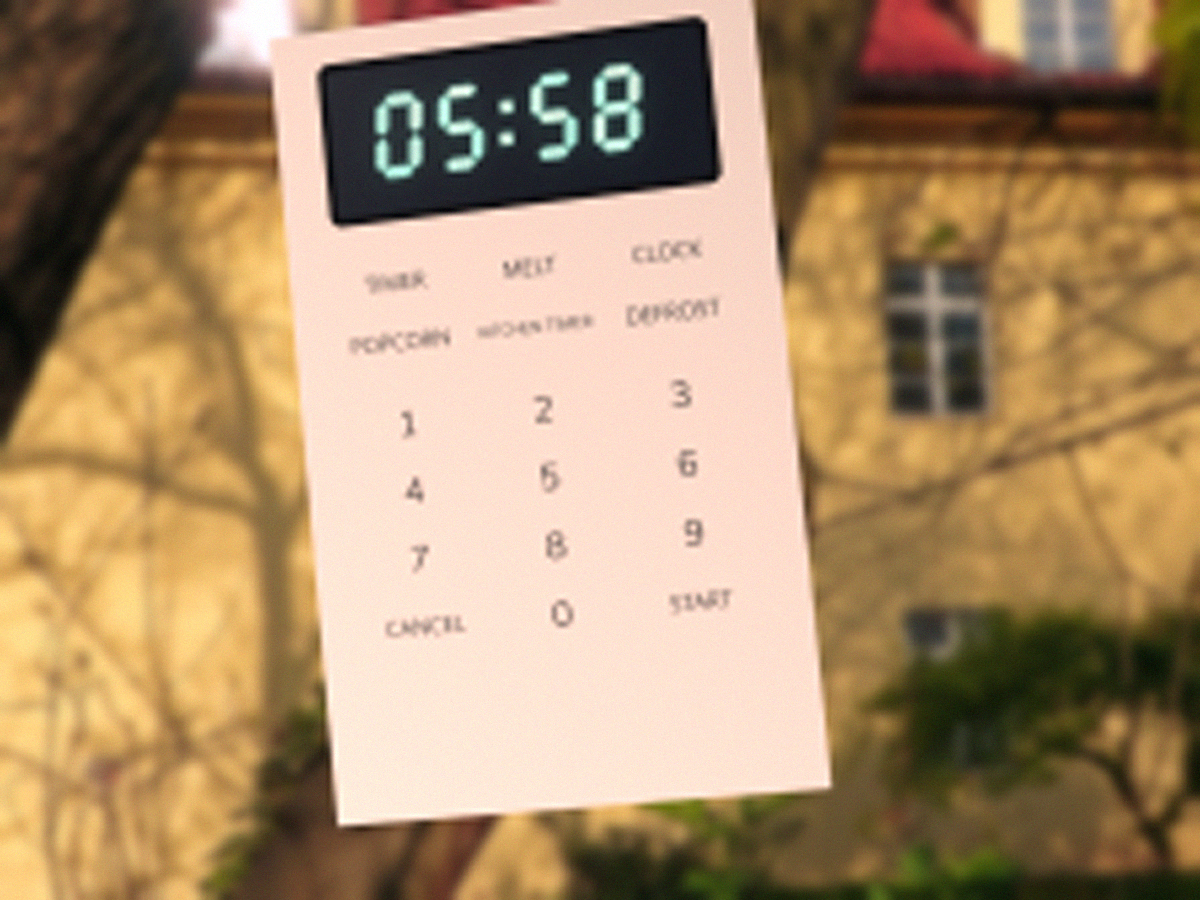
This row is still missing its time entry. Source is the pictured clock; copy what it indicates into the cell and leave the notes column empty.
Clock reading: 5:58
